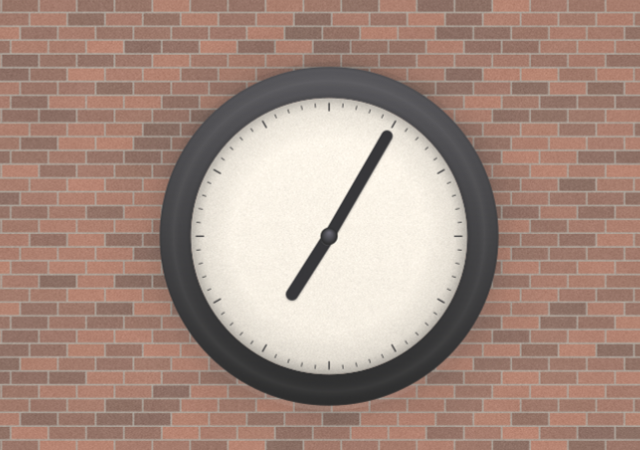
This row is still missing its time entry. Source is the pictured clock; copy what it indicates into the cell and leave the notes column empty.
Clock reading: 7:05
